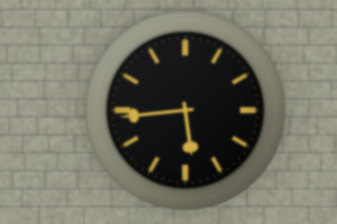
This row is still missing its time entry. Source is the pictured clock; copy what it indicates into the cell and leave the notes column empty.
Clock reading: 5:44
